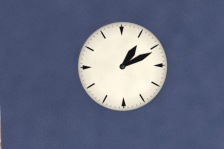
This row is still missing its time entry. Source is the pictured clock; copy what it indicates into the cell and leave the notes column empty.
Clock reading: 1:11
